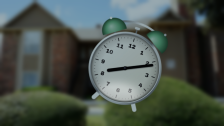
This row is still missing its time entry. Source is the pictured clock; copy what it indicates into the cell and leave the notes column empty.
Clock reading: 8:11
